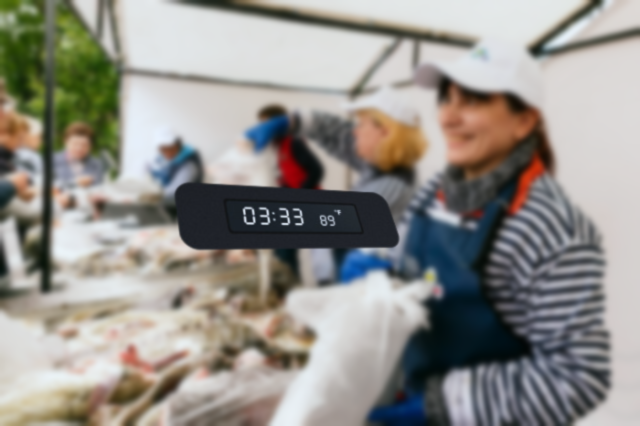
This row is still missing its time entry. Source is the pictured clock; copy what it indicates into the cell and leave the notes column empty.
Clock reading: 3:33
